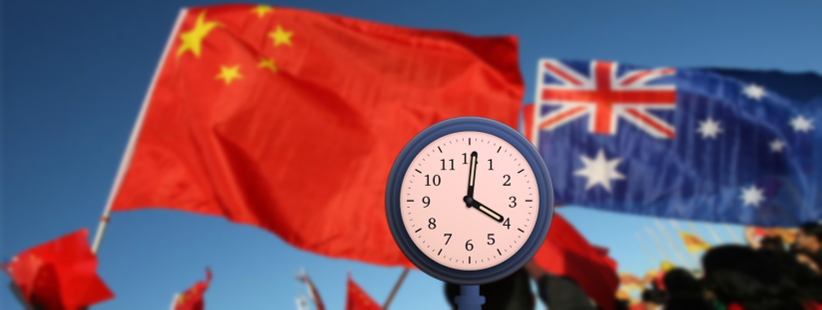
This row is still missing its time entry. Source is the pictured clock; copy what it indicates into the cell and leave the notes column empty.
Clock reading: 4:01
